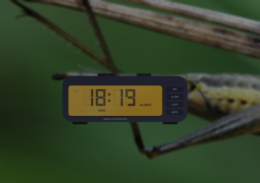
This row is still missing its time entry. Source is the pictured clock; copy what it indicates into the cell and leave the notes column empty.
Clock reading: 18:19
